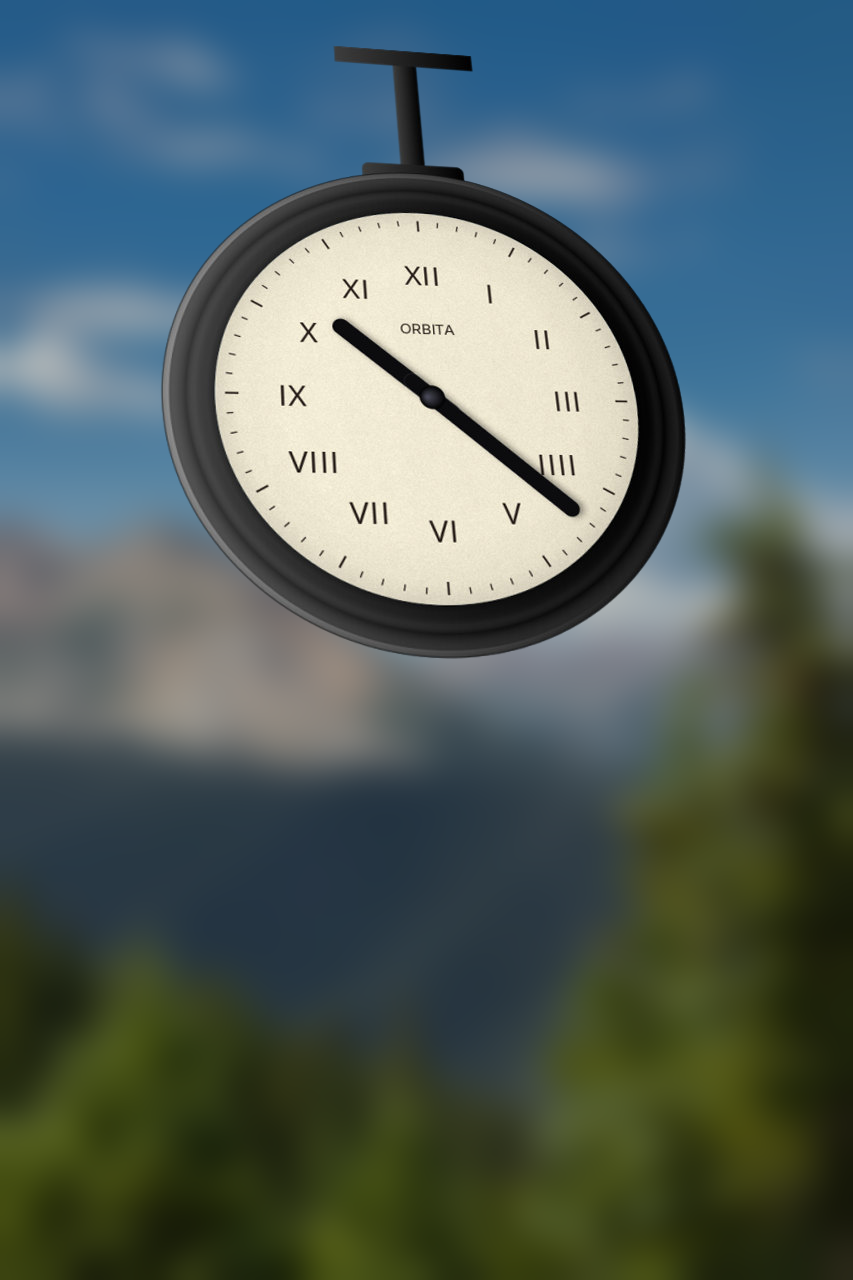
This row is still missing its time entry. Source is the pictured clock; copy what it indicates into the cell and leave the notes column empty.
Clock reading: 10:22
